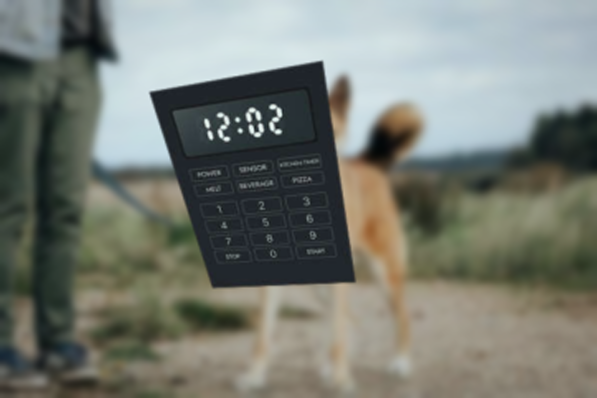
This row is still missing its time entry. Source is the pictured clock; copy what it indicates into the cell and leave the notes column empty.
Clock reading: 12:02
